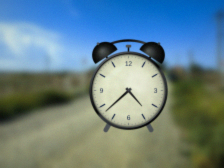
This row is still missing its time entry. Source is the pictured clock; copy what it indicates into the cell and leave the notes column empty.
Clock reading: 4:38
